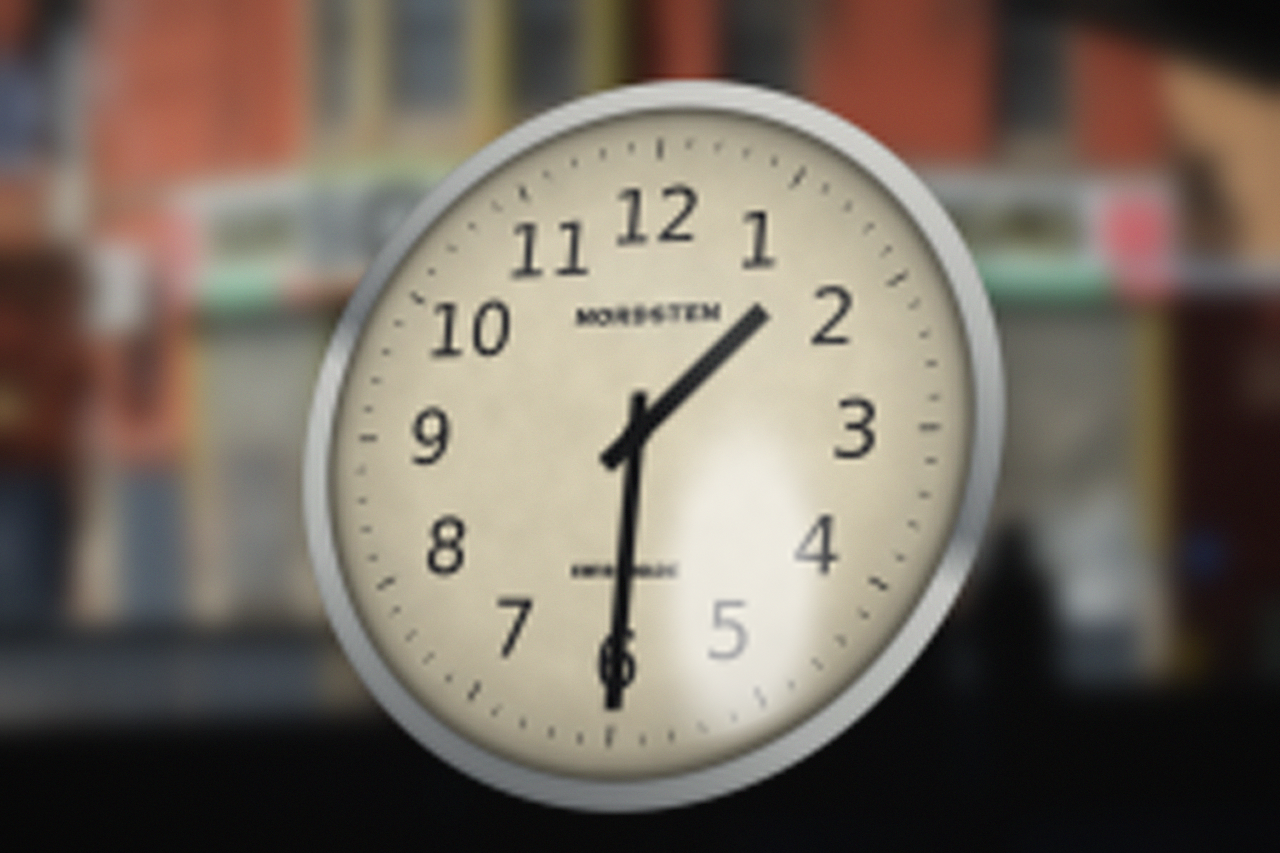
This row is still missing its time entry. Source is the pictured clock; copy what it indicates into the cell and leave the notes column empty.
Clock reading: 1:30
